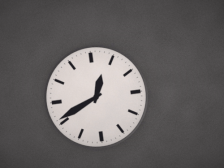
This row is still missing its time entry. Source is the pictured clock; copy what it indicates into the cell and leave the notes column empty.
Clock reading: 12:41
